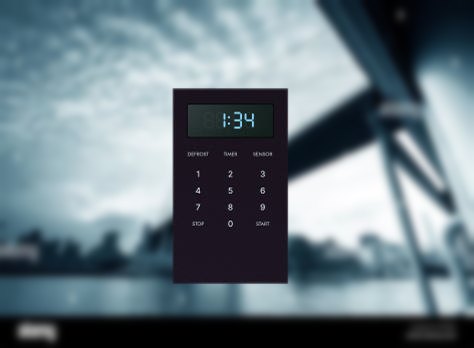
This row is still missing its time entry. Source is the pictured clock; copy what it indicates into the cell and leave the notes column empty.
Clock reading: 1:34
